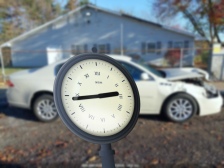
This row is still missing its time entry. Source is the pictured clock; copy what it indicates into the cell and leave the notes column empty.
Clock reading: 2:44
